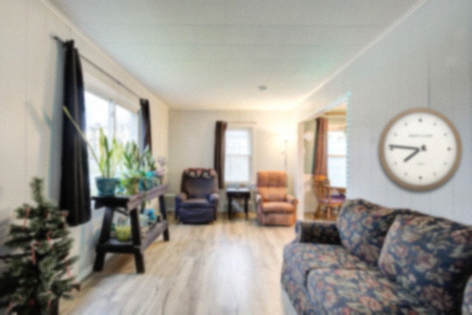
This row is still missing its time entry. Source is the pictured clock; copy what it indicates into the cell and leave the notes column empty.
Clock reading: 7:46
